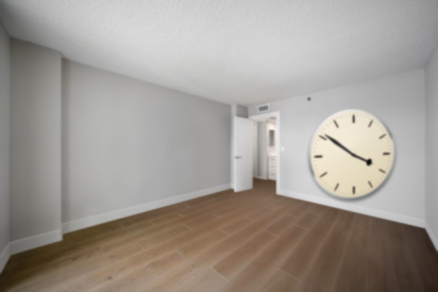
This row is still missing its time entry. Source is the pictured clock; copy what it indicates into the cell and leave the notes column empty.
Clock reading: 3:51
